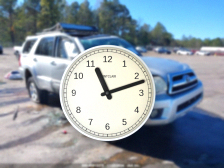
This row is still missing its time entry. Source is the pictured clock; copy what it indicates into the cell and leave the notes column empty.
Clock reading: 11:12
